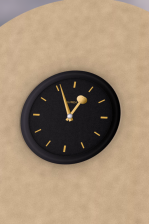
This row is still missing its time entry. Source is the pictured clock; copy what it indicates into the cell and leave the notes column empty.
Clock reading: 12:56
